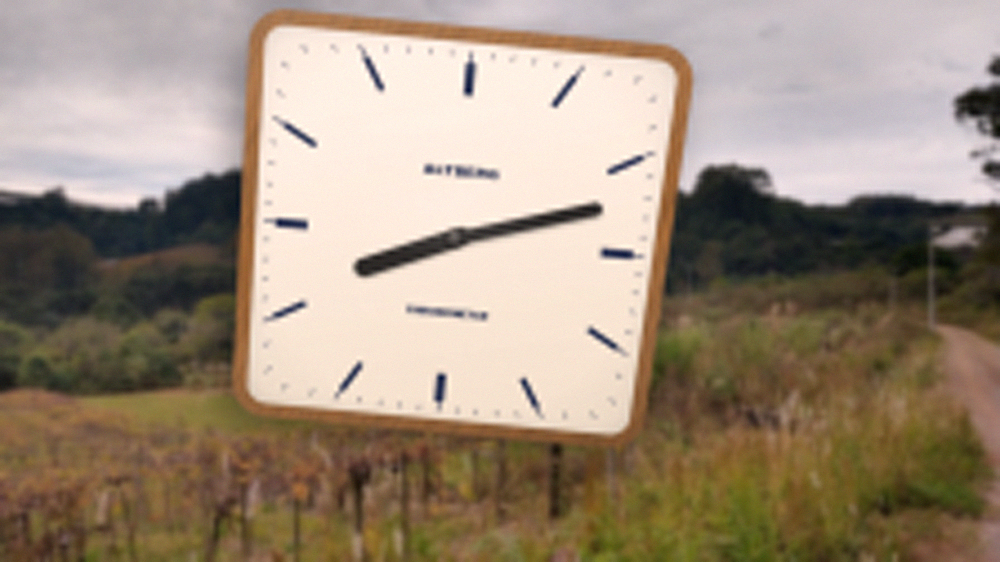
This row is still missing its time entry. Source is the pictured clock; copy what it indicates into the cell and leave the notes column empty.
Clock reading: 8:12
